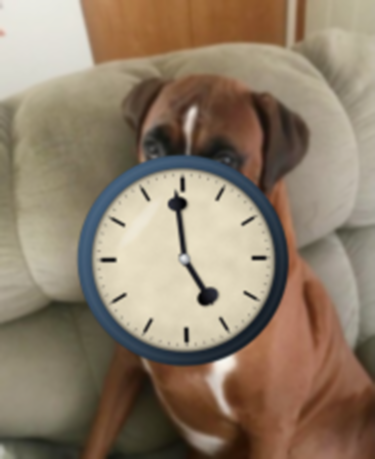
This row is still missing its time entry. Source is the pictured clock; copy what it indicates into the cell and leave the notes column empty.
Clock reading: 4:59
